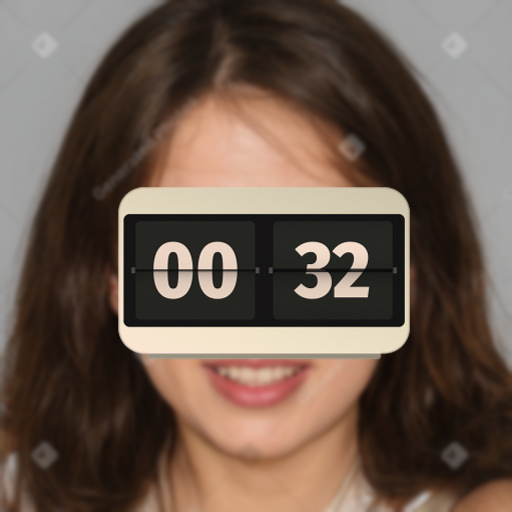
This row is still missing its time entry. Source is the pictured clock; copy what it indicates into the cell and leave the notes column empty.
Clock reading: 0:32
